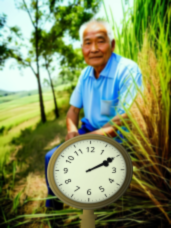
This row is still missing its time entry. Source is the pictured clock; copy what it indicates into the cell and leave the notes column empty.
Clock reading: 2:10
